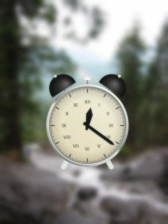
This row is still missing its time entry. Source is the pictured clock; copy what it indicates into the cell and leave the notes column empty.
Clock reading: 12:21
